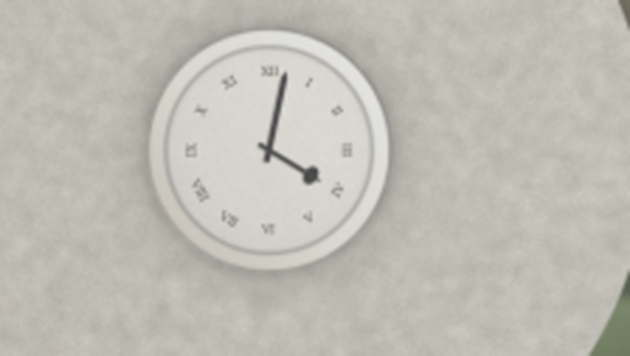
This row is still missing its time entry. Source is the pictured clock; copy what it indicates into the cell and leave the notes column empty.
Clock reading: 4:02
